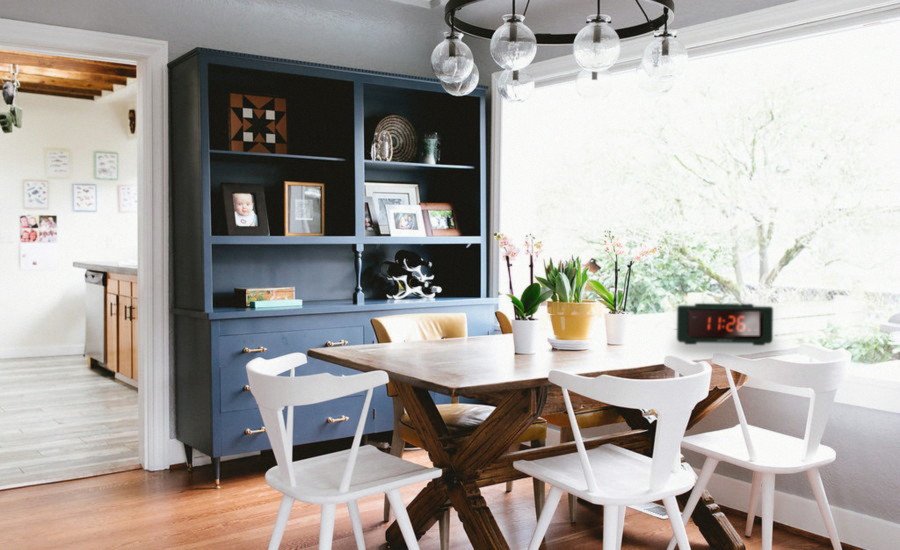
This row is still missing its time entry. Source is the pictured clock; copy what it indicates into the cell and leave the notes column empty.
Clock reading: 11:26
